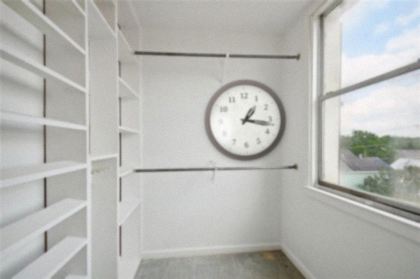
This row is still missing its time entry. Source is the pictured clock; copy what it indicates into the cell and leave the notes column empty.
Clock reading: 1:17
